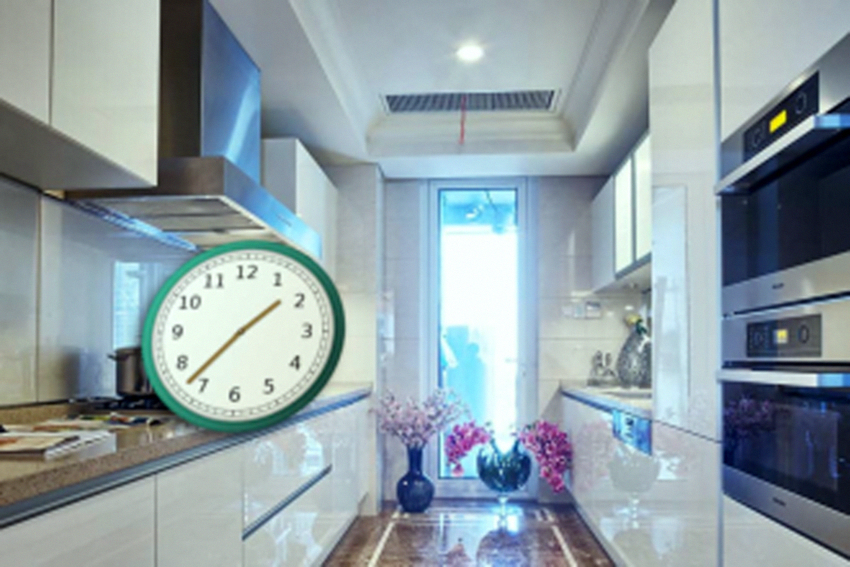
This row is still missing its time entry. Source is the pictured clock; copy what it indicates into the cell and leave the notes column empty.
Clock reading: 1:37
